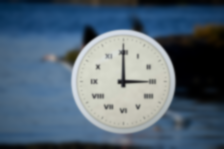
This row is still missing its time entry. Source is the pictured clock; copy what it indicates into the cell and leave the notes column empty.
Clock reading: 3:00
